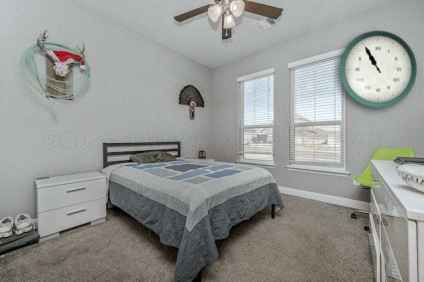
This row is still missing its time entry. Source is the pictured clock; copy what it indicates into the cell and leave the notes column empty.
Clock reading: 10:55
